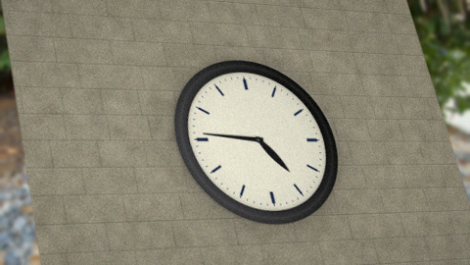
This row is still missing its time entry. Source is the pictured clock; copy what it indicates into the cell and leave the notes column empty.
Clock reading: 4:46
